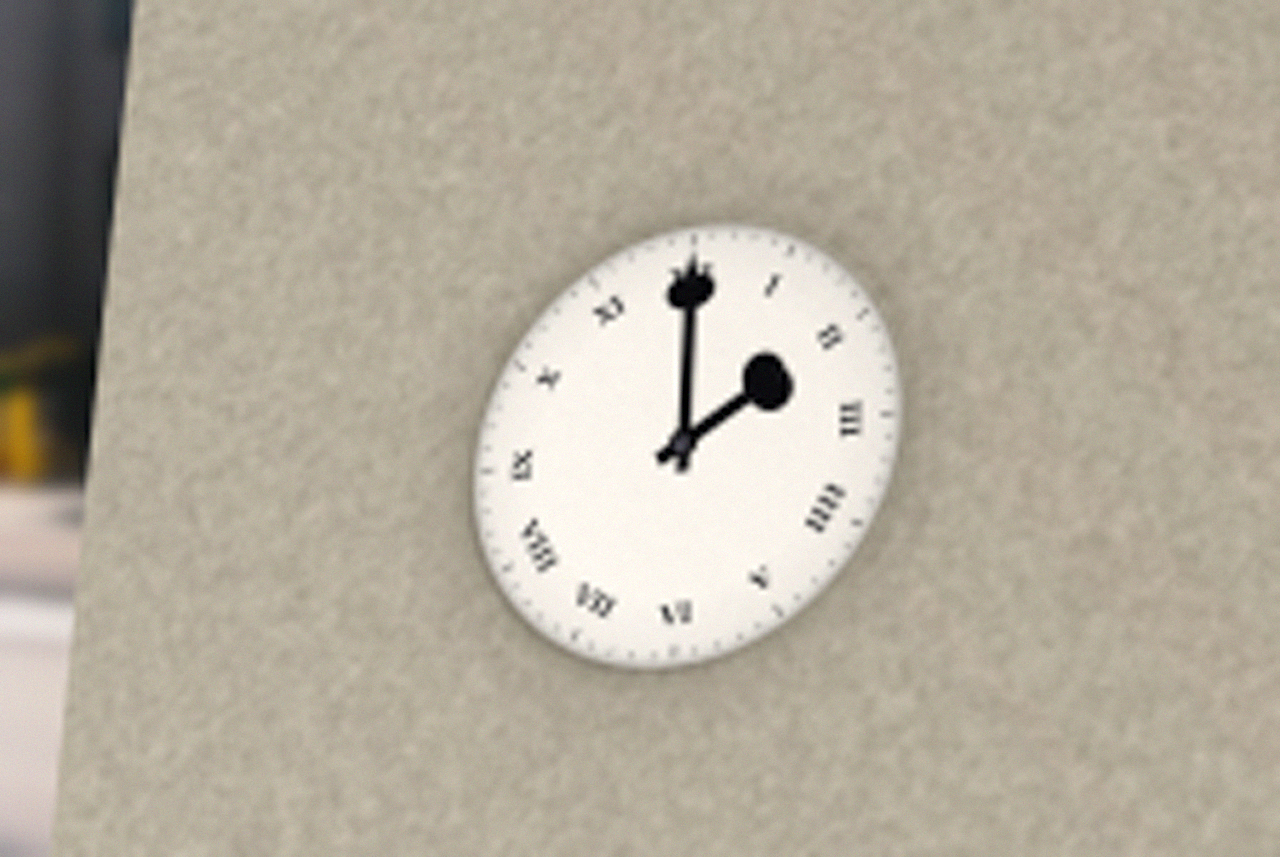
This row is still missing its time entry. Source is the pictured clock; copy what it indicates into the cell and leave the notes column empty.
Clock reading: 2:00
